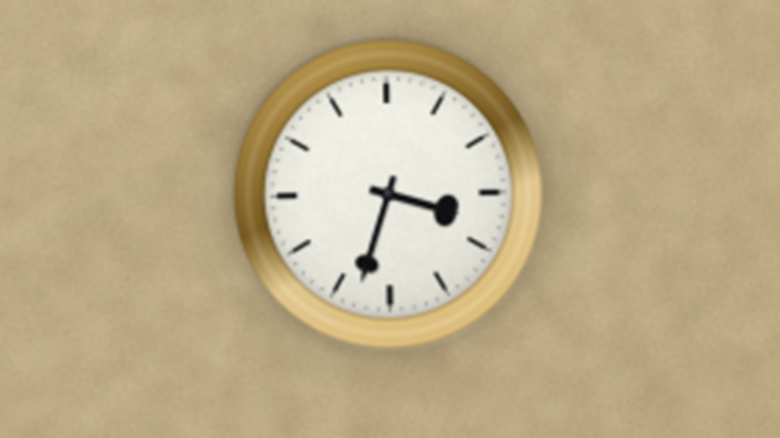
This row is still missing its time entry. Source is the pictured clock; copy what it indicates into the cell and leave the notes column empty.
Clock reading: 3:33
